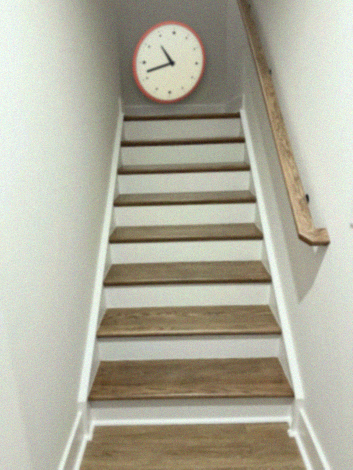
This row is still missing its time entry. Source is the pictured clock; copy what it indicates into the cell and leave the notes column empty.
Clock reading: 10:42
